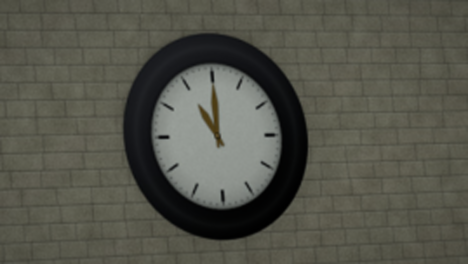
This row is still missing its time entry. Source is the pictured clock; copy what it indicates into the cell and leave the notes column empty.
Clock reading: 11:00
